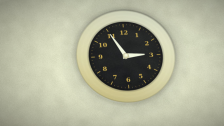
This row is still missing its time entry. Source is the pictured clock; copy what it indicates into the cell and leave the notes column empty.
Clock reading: 2:55
